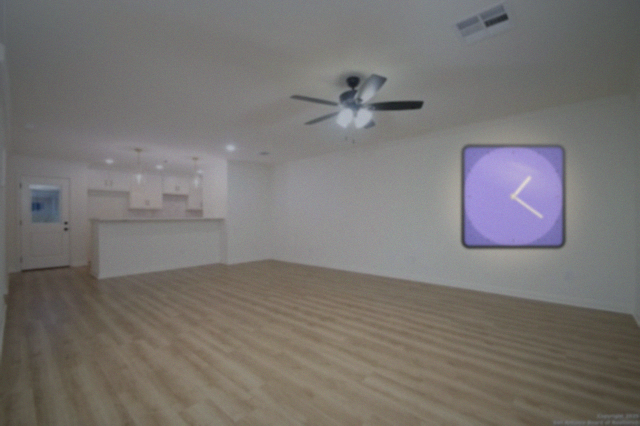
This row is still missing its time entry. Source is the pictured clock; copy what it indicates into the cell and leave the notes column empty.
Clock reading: 1:21
